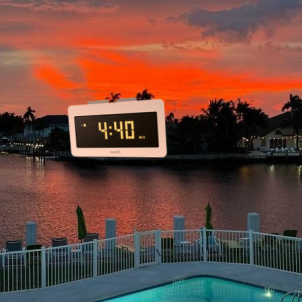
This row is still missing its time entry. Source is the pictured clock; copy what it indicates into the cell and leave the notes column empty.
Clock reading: 4:40
